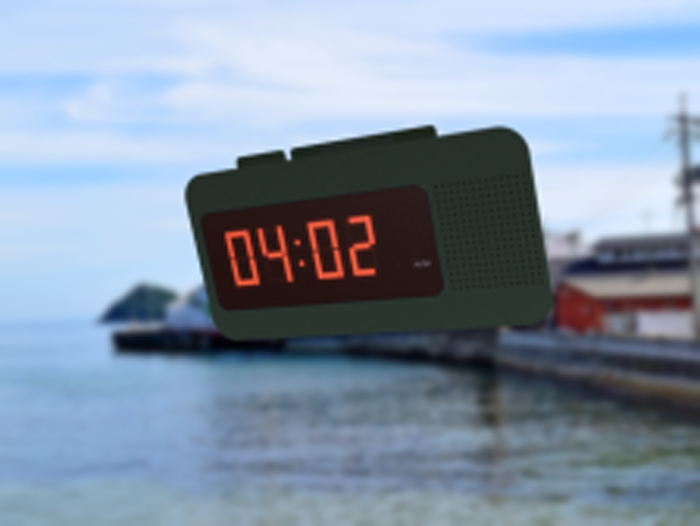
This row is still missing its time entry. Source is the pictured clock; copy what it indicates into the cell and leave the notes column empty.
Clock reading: 4:02
